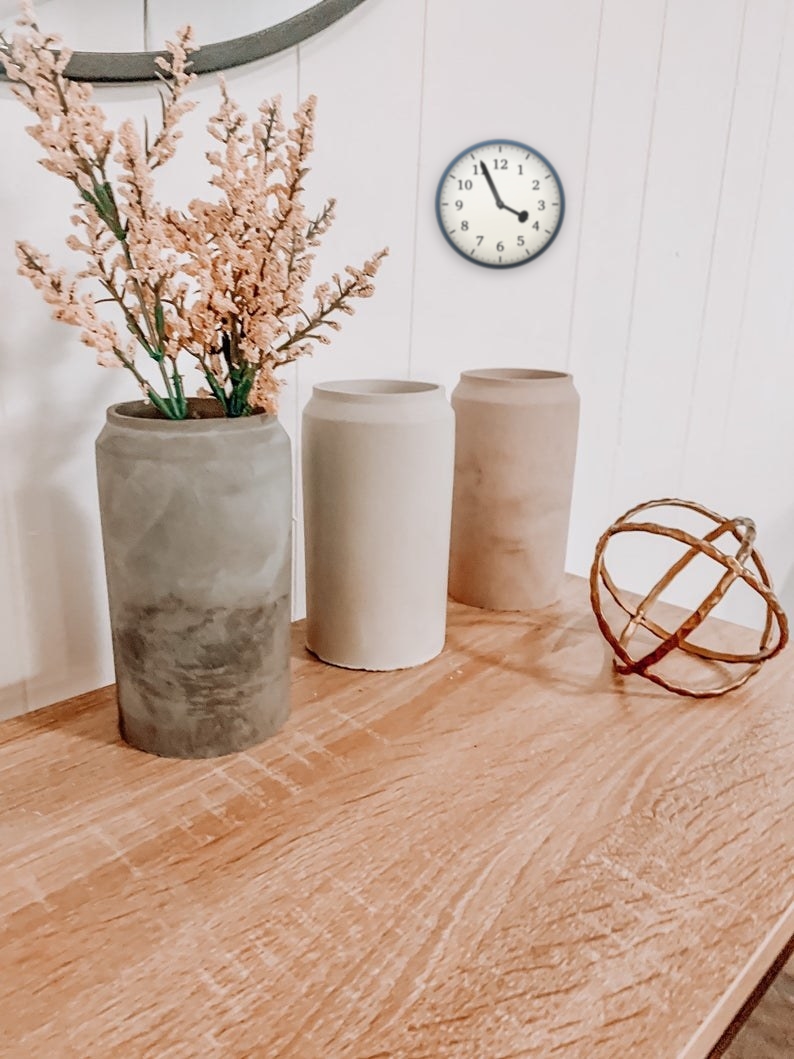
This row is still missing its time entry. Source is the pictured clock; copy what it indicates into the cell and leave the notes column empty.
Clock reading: 3:56
